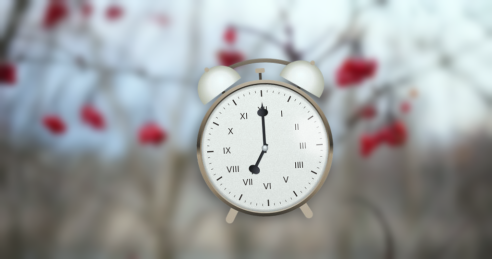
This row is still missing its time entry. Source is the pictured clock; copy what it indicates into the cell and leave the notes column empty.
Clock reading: 7:00
